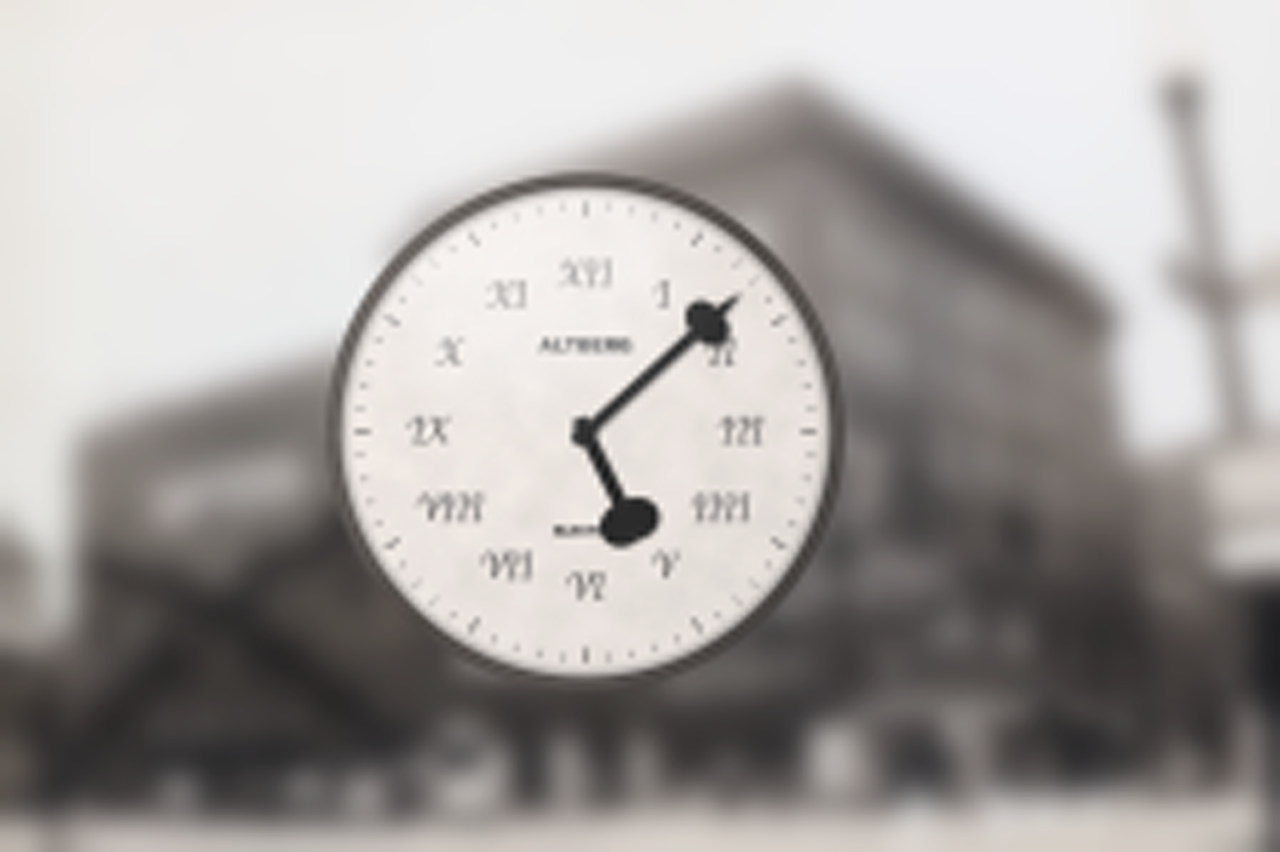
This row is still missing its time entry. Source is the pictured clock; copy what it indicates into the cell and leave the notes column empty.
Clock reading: 5:08
